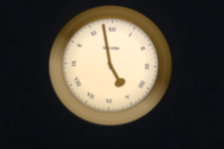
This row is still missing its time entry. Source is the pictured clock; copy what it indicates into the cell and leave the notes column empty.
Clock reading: 4:58
